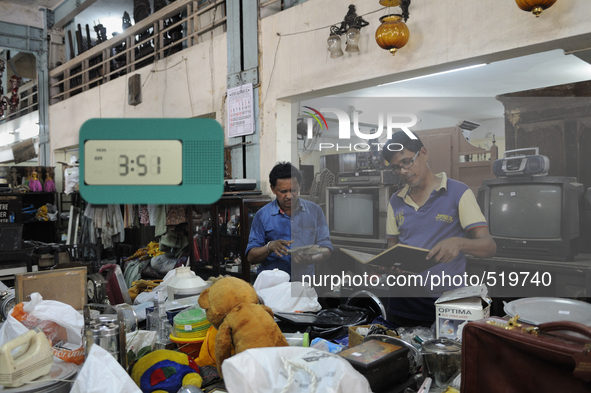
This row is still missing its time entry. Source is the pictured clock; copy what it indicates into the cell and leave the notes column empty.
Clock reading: 3:51
